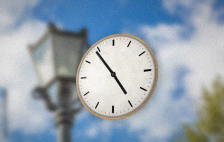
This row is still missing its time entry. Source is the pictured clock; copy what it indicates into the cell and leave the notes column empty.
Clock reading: 4:54
